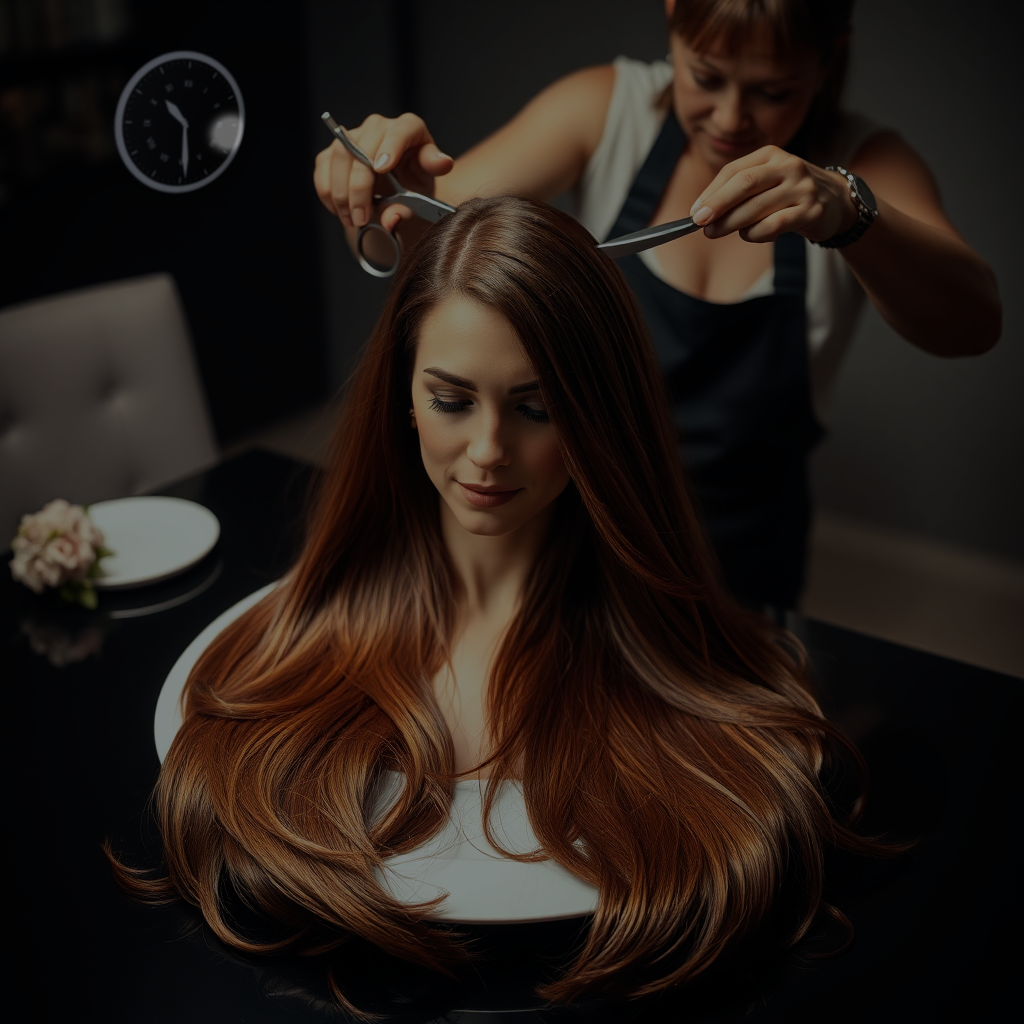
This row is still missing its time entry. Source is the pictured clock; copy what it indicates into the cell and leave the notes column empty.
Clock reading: 10:29
